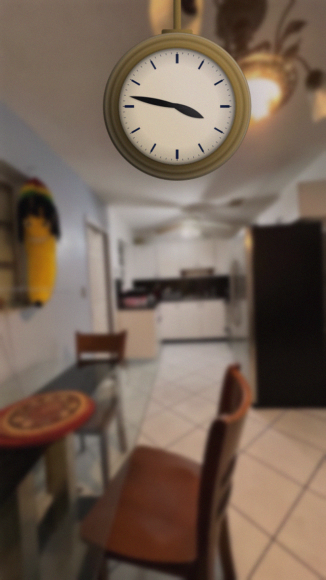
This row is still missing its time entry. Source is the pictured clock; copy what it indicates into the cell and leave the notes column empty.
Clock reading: 3:47
